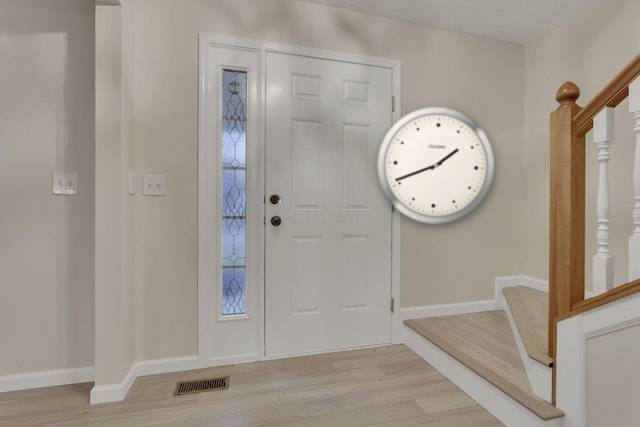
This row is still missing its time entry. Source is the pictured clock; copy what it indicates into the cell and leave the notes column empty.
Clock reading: 1:41
